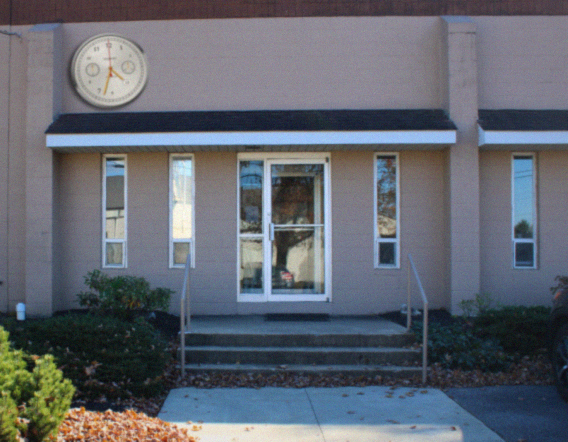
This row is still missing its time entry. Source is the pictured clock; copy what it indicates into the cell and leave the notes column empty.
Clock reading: 4:33
